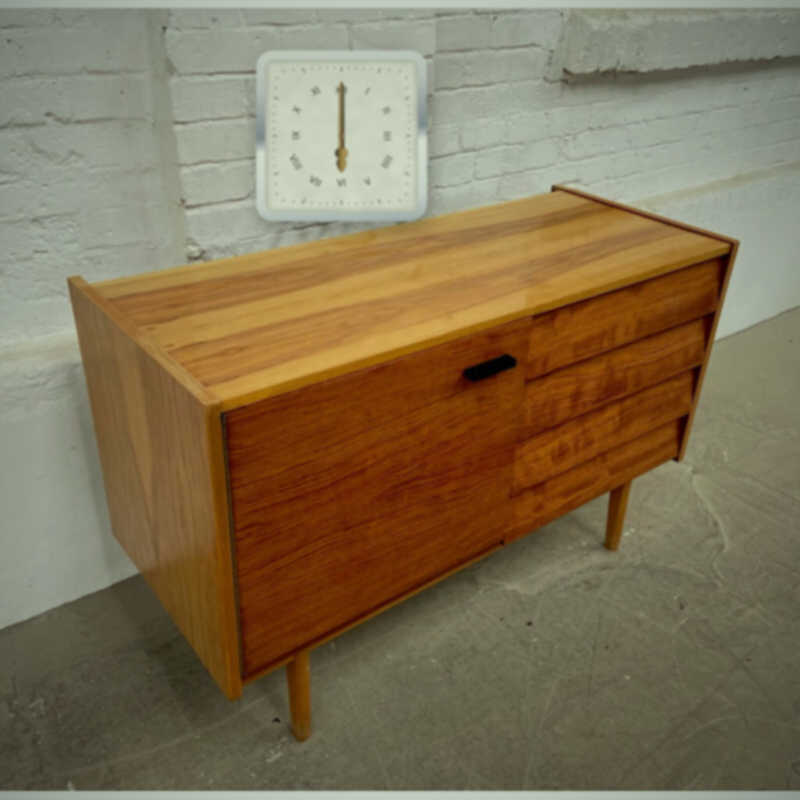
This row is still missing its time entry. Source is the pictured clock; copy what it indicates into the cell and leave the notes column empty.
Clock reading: 6:00
